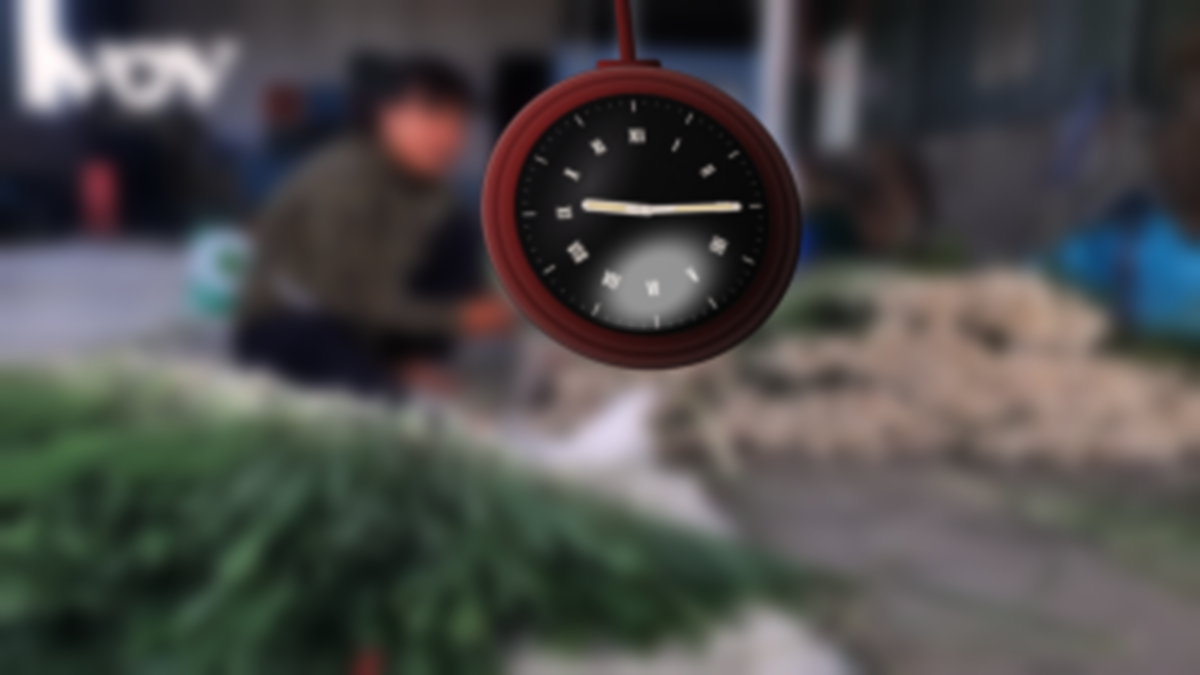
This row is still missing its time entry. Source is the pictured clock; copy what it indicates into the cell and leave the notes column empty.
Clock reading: 9:15
